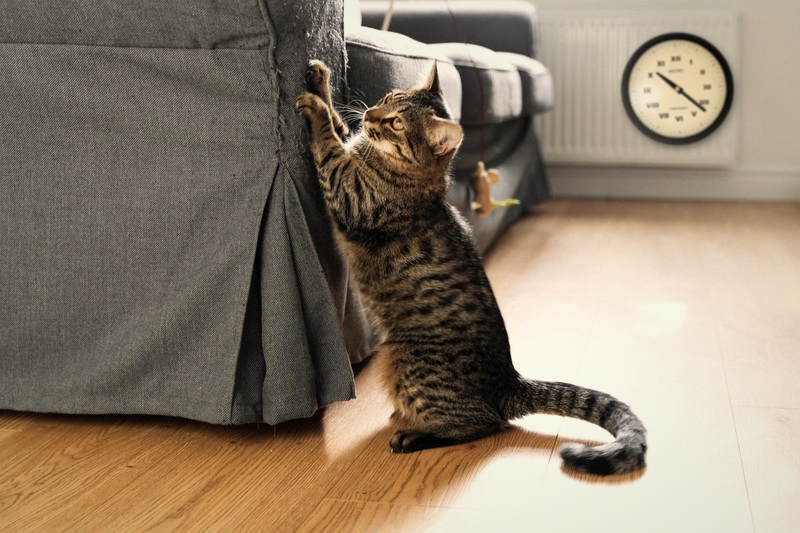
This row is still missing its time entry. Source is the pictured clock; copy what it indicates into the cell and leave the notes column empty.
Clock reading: 10:22
